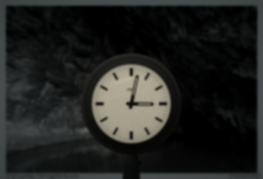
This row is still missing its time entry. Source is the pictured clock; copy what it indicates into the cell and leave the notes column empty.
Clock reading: 3:02
